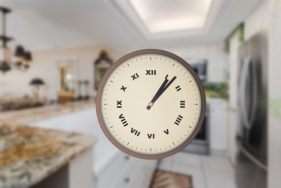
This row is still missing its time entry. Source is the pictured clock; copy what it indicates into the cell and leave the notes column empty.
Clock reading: 1:07
